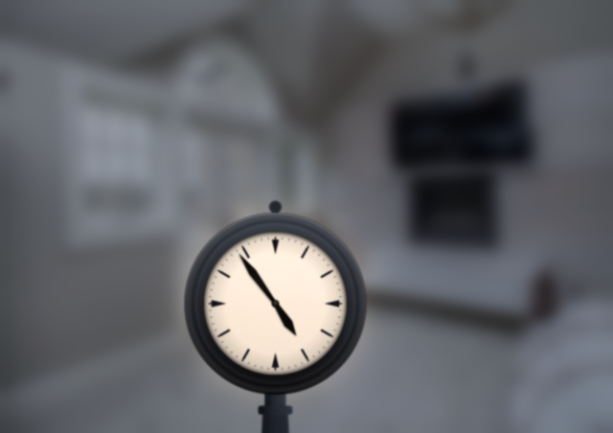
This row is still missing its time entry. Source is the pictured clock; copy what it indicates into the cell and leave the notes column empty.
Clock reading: 4:54
